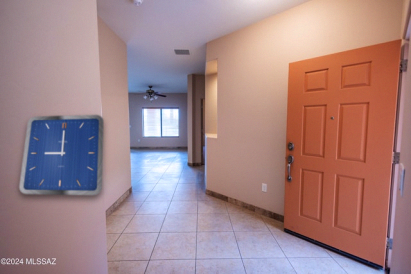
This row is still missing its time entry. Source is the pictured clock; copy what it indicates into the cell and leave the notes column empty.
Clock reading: 9:00
